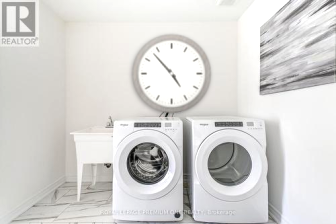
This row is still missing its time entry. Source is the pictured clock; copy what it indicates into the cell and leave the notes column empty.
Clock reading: 4:53
